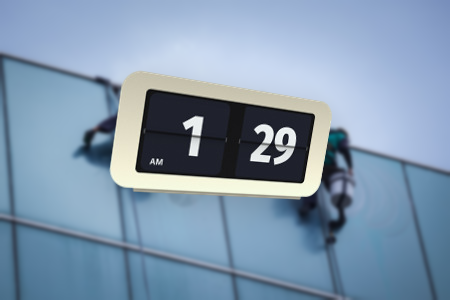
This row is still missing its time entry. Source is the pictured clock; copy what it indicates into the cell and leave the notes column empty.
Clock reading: 1:29
